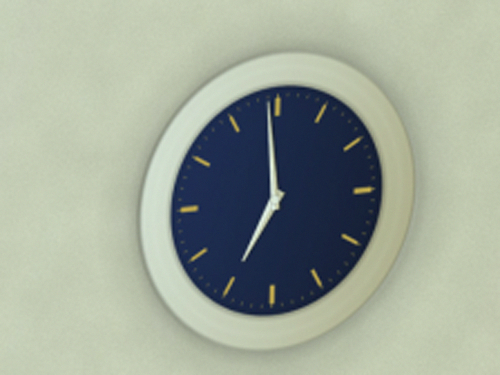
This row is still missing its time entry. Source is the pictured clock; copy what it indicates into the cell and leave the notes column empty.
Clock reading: 6:59
